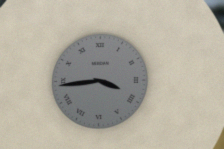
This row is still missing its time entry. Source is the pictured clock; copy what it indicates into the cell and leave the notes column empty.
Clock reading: 3:44
